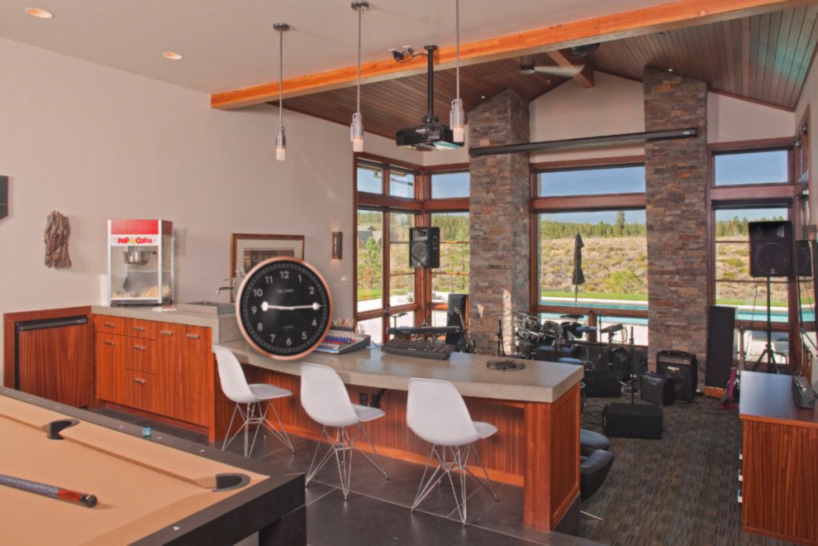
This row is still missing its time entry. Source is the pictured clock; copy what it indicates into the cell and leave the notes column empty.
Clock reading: 9:15
